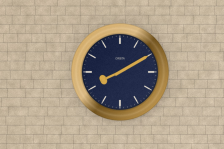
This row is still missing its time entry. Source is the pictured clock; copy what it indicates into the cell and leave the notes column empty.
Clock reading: 8:10
